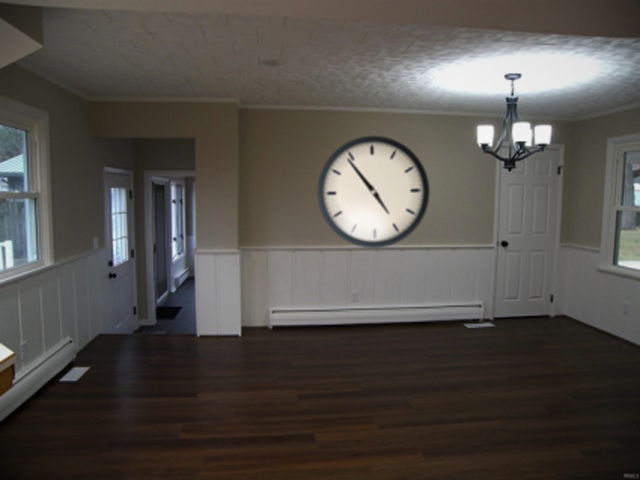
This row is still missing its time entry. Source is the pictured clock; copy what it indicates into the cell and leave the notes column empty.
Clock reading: 4:54
